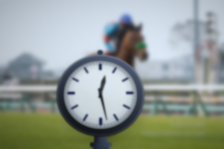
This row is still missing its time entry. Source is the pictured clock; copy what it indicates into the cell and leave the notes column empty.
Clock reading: 12:28
